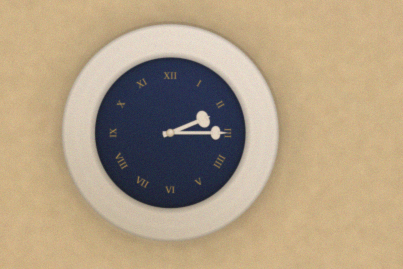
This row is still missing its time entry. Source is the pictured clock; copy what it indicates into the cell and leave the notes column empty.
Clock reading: 2:15
